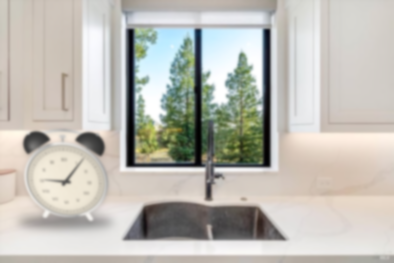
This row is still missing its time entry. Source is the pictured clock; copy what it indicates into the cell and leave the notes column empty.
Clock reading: 9:06
